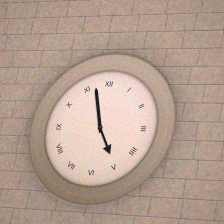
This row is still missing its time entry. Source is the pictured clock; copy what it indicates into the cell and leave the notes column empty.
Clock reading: 4:57
